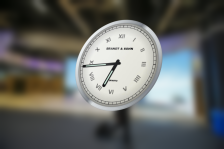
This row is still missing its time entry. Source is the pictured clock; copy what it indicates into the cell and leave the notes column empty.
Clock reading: 6:44
